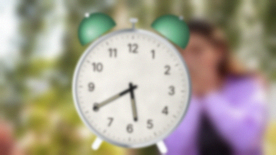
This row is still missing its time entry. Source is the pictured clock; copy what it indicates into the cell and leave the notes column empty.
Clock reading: 5:40
